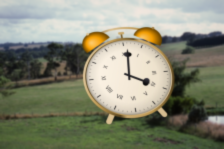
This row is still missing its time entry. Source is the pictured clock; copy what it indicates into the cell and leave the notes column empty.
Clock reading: 4:01
